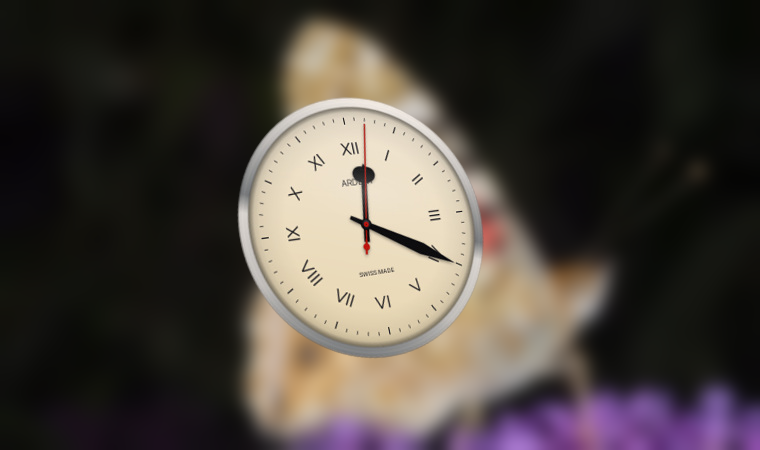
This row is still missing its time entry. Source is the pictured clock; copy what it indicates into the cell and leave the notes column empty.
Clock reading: 12:20:02
